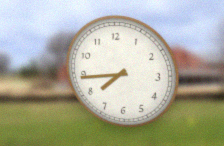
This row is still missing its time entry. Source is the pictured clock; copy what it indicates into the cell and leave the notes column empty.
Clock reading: 7:44
